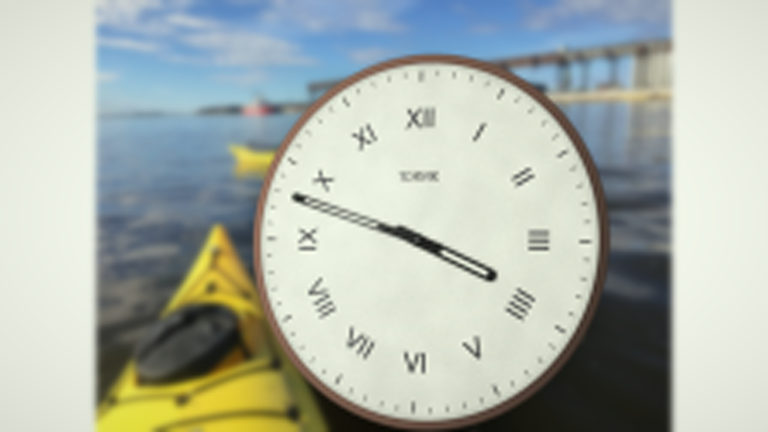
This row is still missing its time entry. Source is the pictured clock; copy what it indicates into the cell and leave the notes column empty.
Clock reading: 3:48
